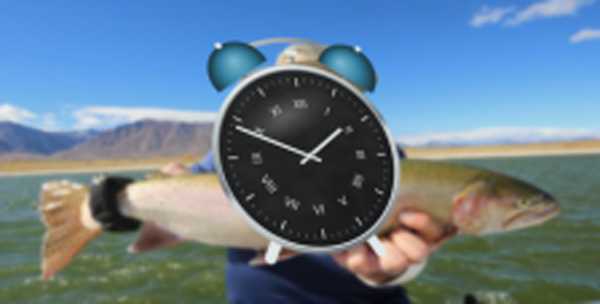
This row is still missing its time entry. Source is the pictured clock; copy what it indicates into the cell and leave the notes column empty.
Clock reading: 1:49
